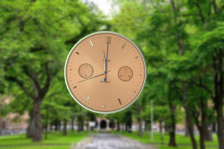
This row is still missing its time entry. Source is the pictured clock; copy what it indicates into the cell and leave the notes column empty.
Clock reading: 11:41
